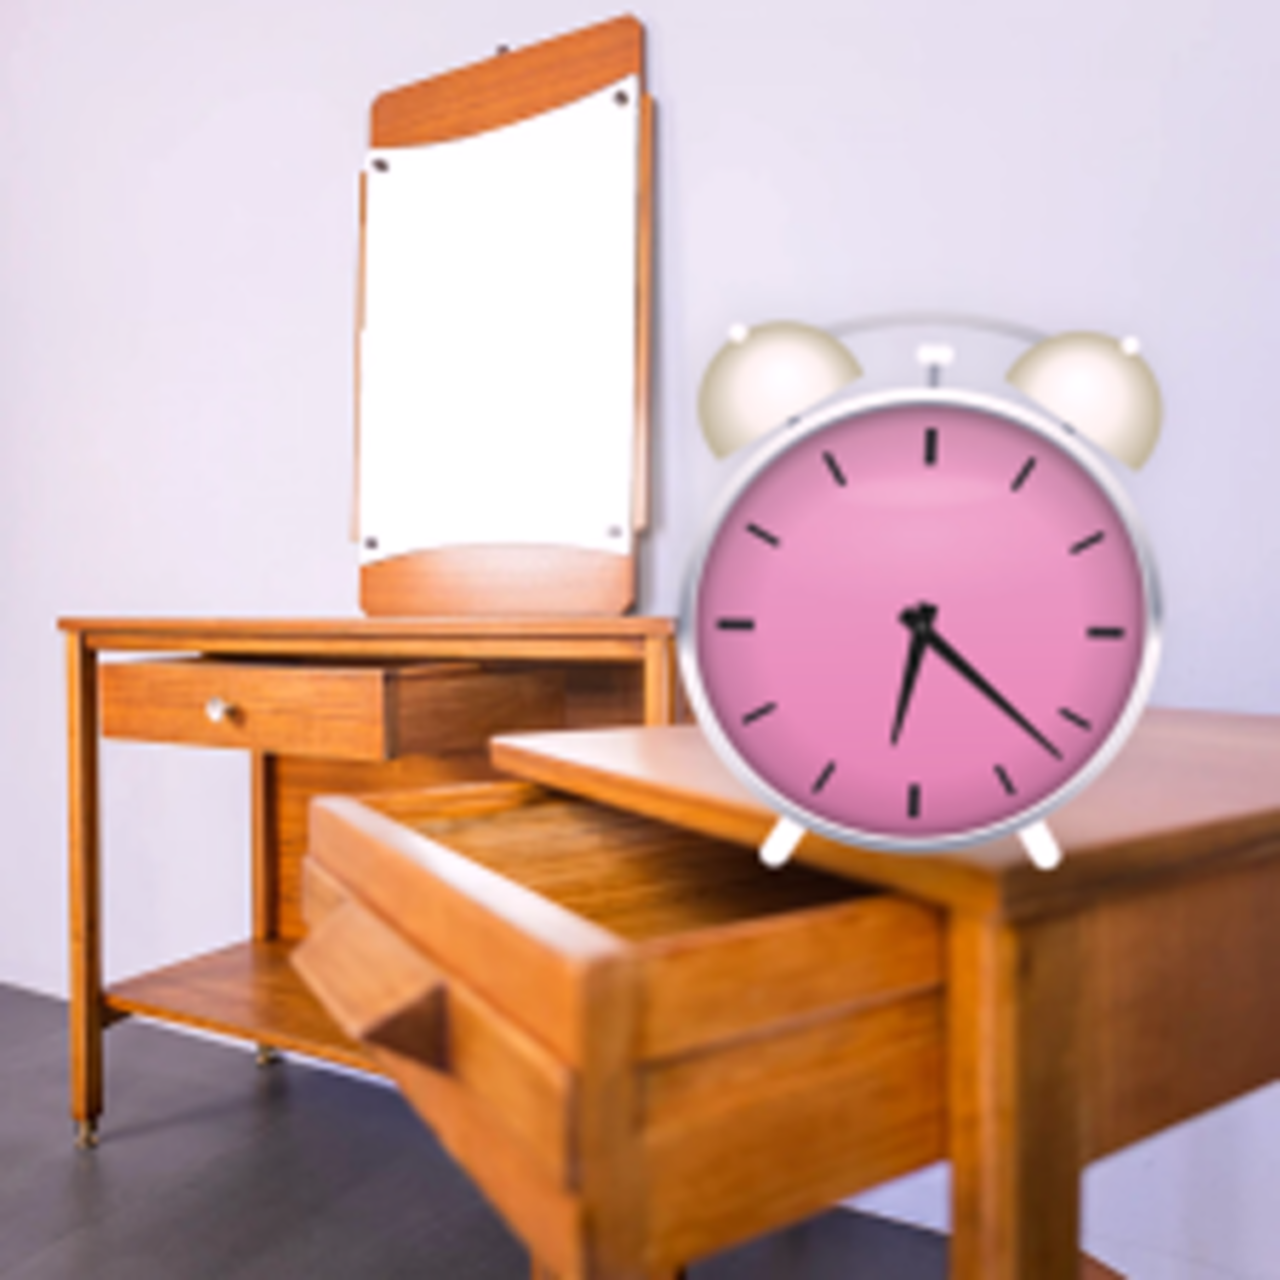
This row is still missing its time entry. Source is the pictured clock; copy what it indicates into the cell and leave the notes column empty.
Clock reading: 6:22
